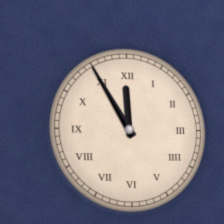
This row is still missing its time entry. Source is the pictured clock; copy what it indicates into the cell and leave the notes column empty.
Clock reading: 11:55
